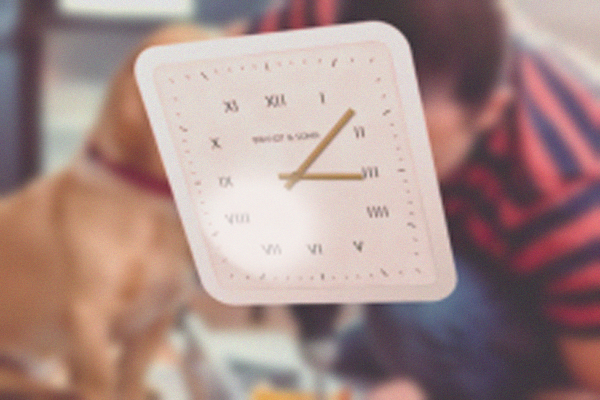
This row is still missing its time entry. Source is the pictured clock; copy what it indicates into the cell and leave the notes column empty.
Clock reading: 3:08
